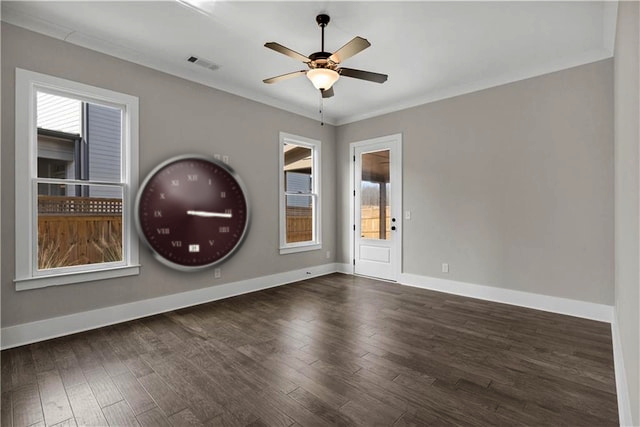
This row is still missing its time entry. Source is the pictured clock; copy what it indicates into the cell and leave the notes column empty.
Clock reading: 3:16
